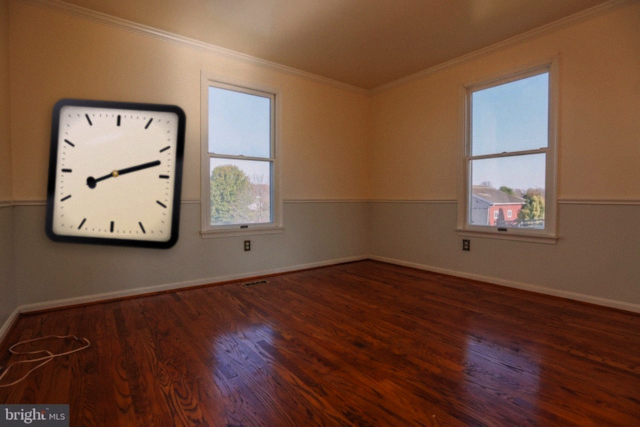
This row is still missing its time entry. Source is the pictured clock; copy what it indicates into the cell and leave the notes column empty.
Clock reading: 8:12
